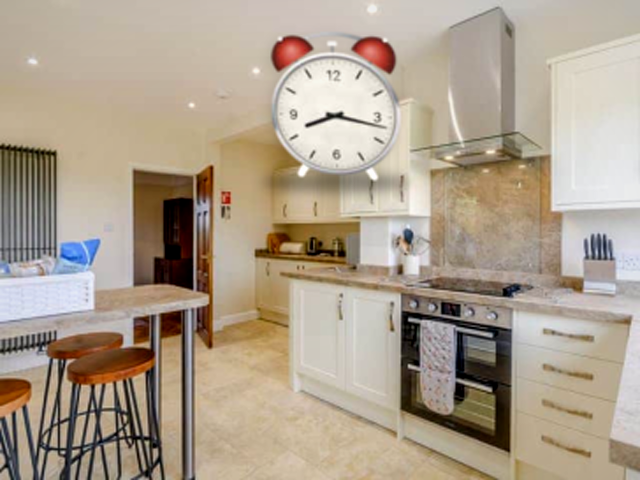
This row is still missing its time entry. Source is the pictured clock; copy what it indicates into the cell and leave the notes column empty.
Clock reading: 8:17
